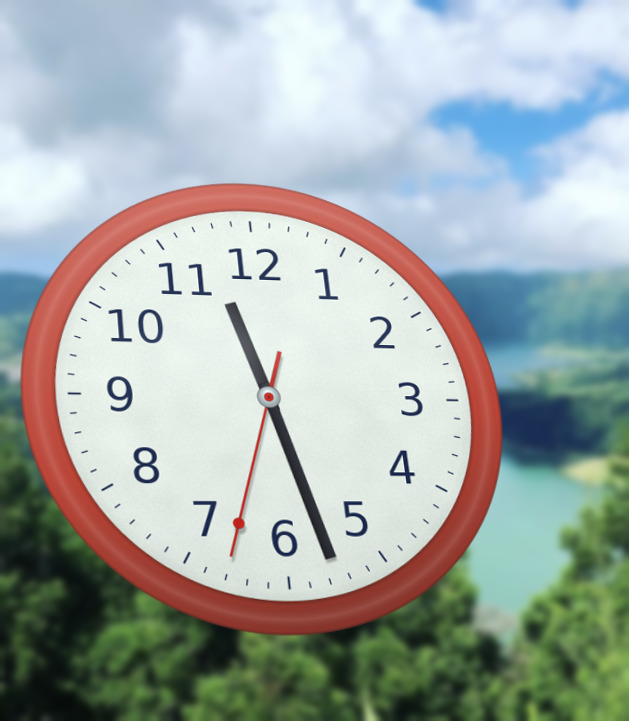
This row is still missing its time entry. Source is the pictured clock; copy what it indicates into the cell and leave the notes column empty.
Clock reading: 11:27:33
